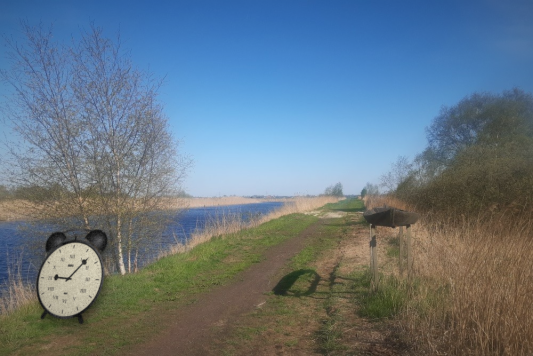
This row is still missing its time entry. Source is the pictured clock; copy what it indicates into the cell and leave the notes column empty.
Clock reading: 9:07
